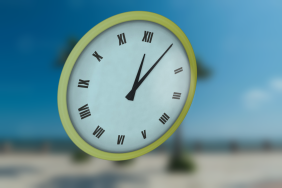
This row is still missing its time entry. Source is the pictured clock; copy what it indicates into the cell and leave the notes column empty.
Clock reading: 12:05
